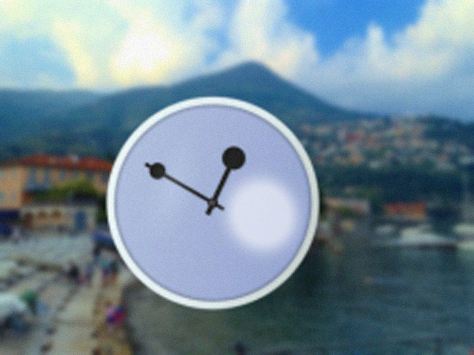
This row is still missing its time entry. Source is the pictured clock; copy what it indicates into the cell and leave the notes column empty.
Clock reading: 12:50
